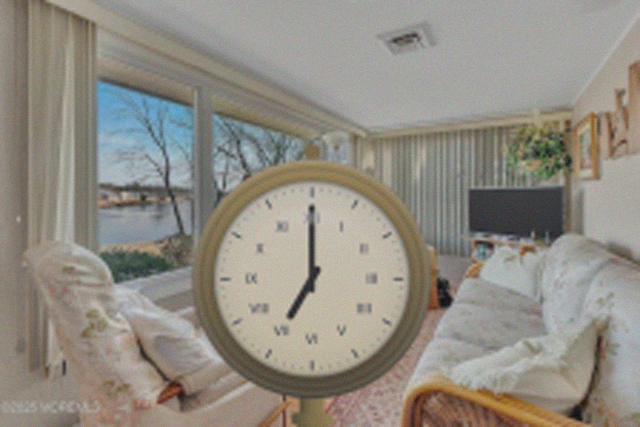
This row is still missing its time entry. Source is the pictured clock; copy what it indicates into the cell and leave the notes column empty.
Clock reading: 7:00
